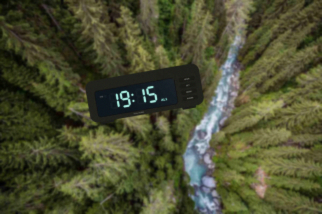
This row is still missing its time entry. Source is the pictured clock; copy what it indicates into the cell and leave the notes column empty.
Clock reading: 19:15
